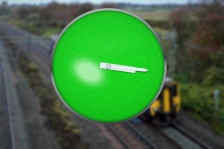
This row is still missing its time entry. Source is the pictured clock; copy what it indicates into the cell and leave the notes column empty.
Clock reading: 3:16
